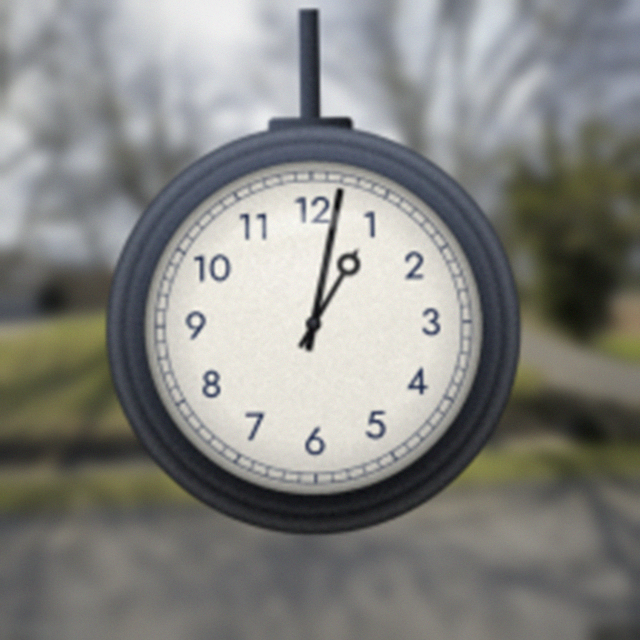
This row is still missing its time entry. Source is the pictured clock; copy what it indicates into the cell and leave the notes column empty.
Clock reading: 1:02
